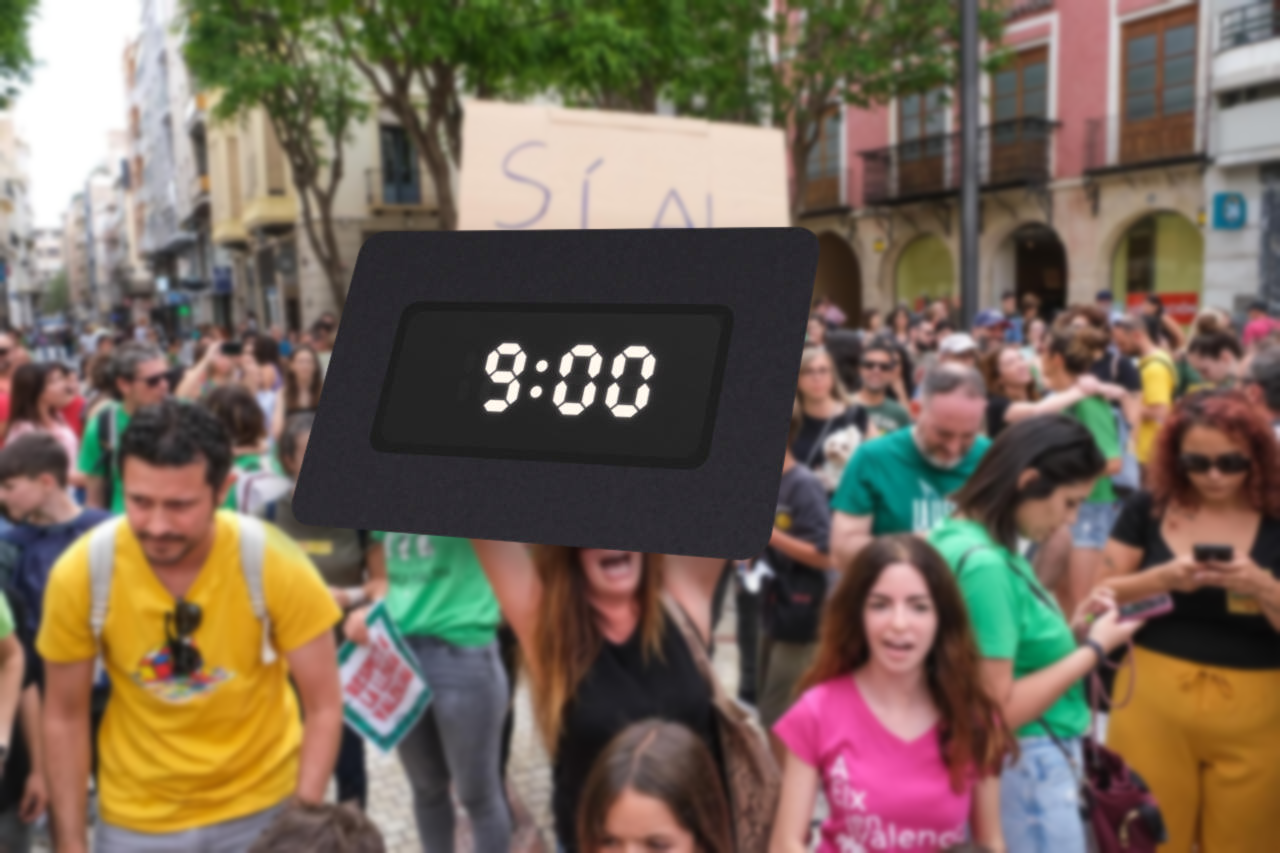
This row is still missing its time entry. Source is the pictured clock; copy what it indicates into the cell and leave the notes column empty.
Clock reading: 9:00
